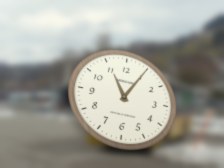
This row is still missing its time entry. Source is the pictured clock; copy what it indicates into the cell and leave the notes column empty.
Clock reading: 11:05
